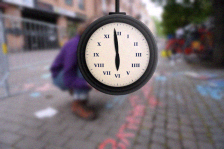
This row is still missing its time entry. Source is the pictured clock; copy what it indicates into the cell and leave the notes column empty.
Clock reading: 5:59
